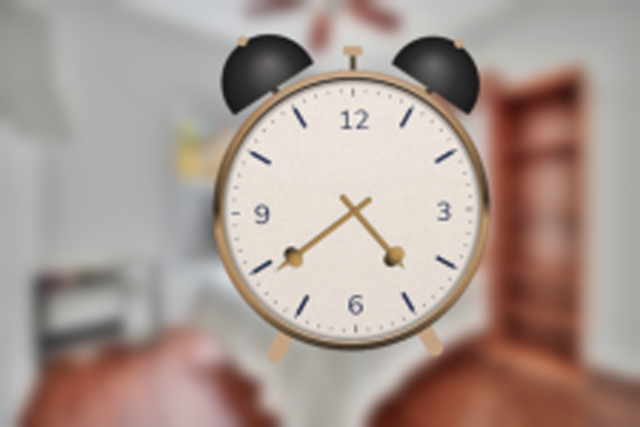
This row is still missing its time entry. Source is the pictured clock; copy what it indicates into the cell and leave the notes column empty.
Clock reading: 4:39
